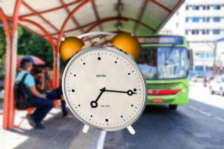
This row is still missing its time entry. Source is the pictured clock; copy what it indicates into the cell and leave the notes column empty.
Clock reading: 7:16
